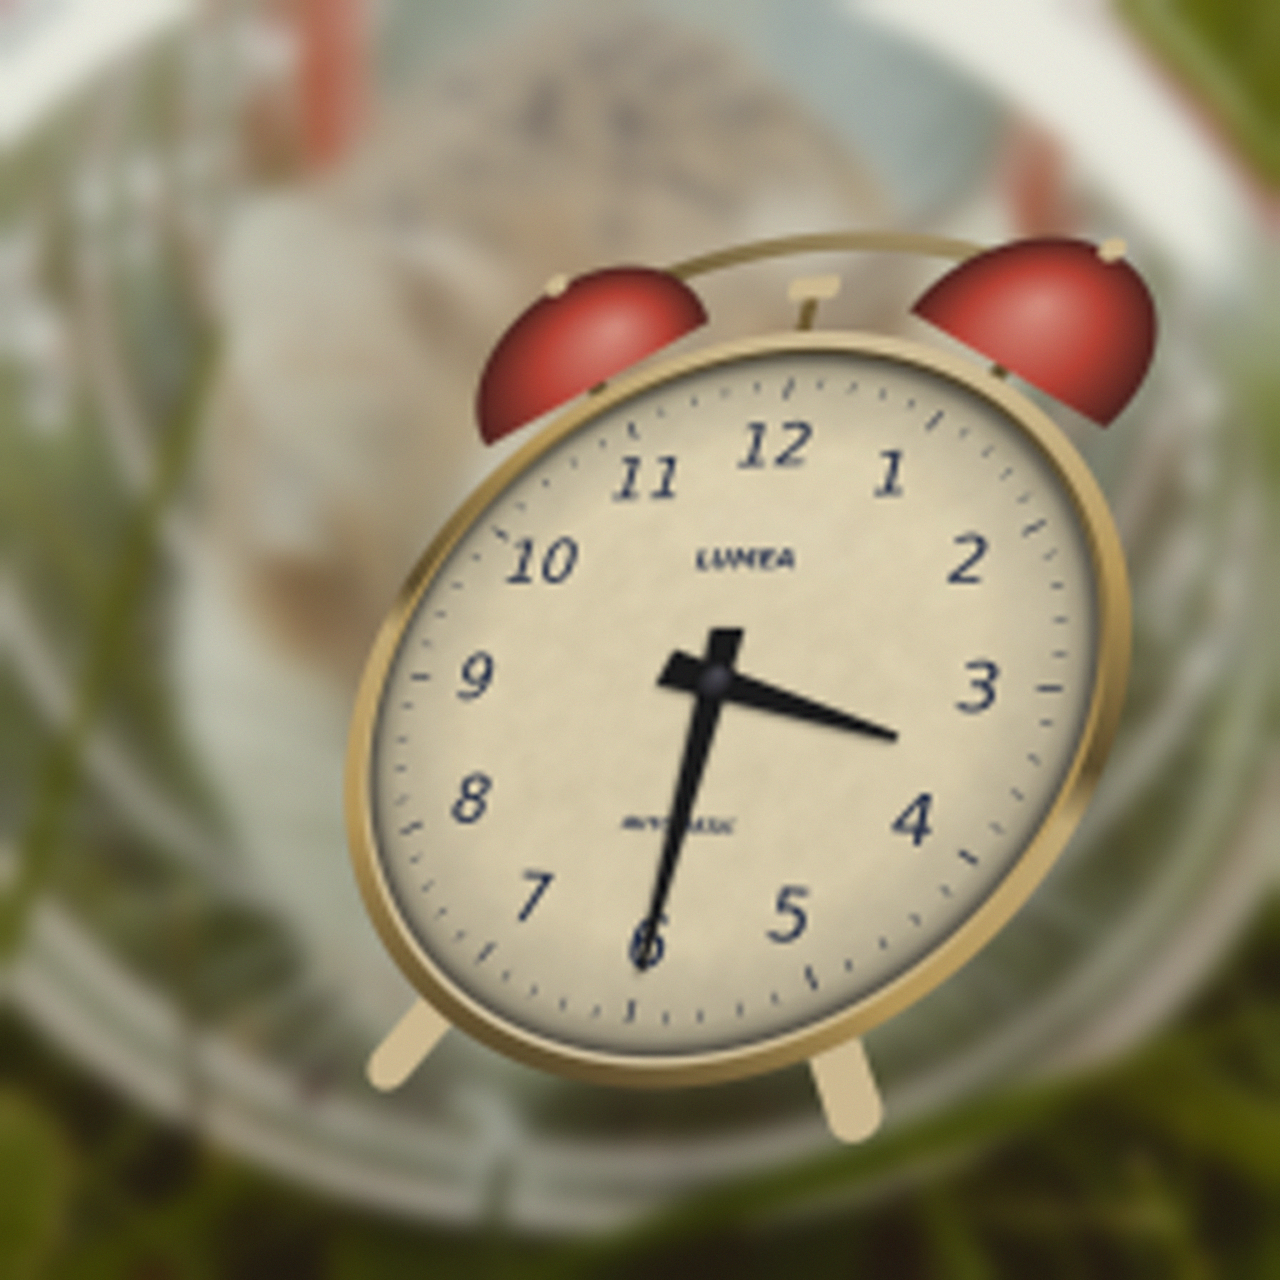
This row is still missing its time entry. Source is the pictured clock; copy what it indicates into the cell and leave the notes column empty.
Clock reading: 3:30
